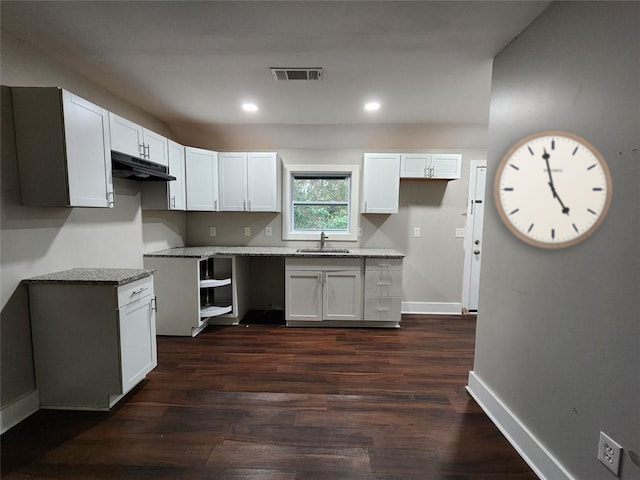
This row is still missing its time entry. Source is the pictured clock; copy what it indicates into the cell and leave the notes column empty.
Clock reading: 4:58
